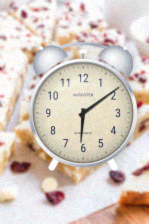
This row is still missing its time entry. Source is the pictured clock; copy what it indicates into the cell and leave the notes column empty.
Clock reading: 6:09
